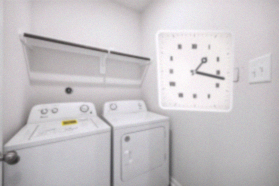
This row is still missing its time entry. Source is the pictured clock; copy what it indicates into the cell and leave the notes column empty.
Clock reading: 1:17
